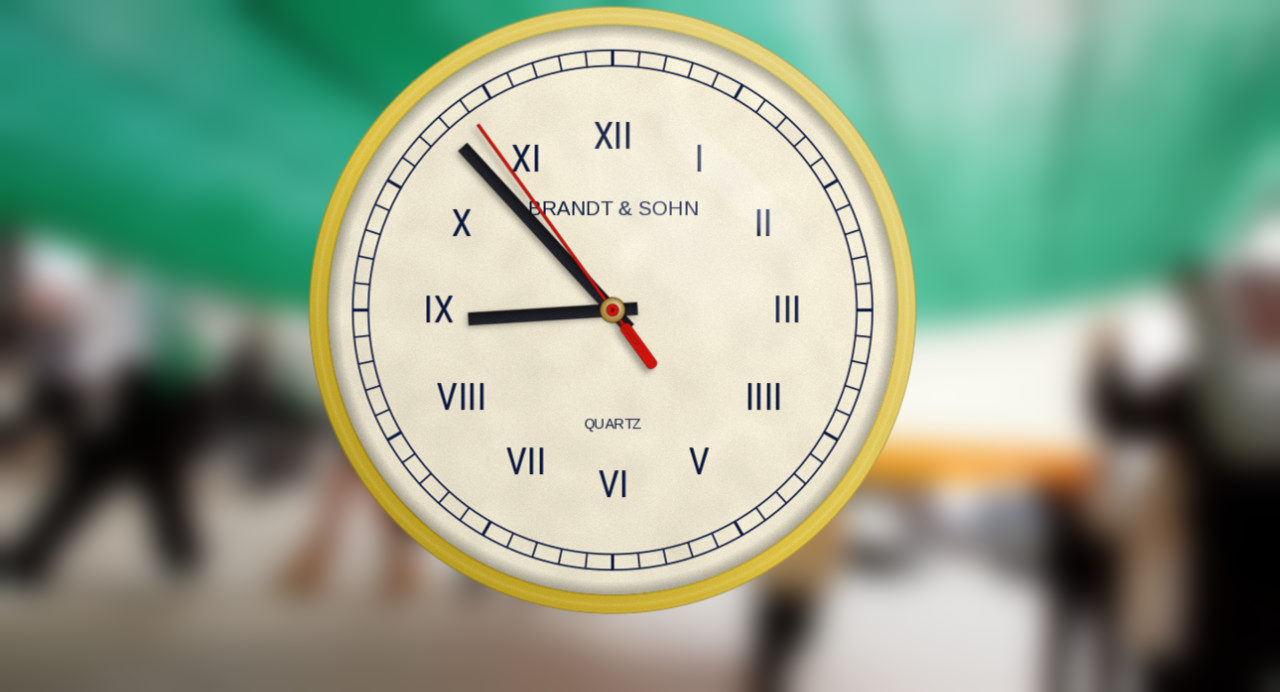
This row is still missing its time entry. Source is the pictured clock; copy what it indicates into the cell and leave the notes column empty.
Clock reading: 8:52:54
